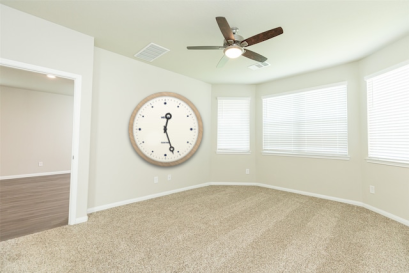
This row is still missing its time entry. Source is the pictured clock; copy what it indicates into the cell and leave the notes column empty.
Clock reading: 12:27
